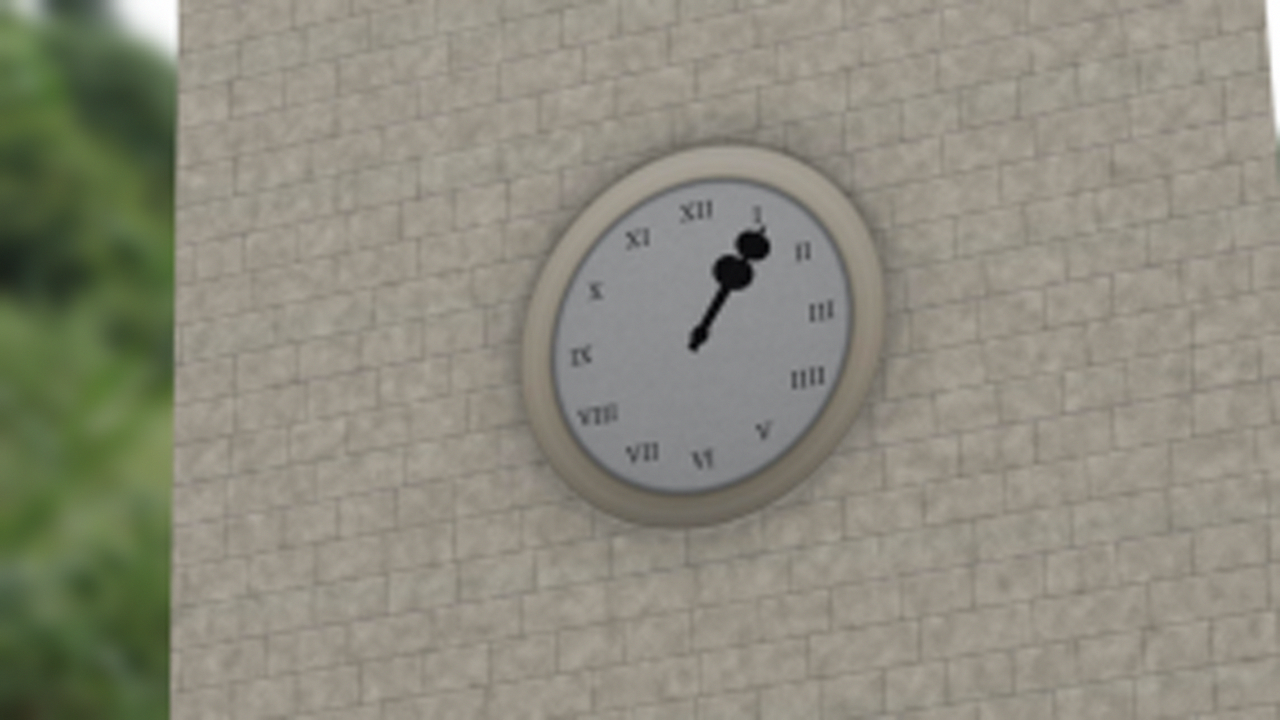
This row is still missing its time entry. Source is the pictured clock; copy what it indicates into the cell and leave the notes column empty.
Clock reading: 1:06
